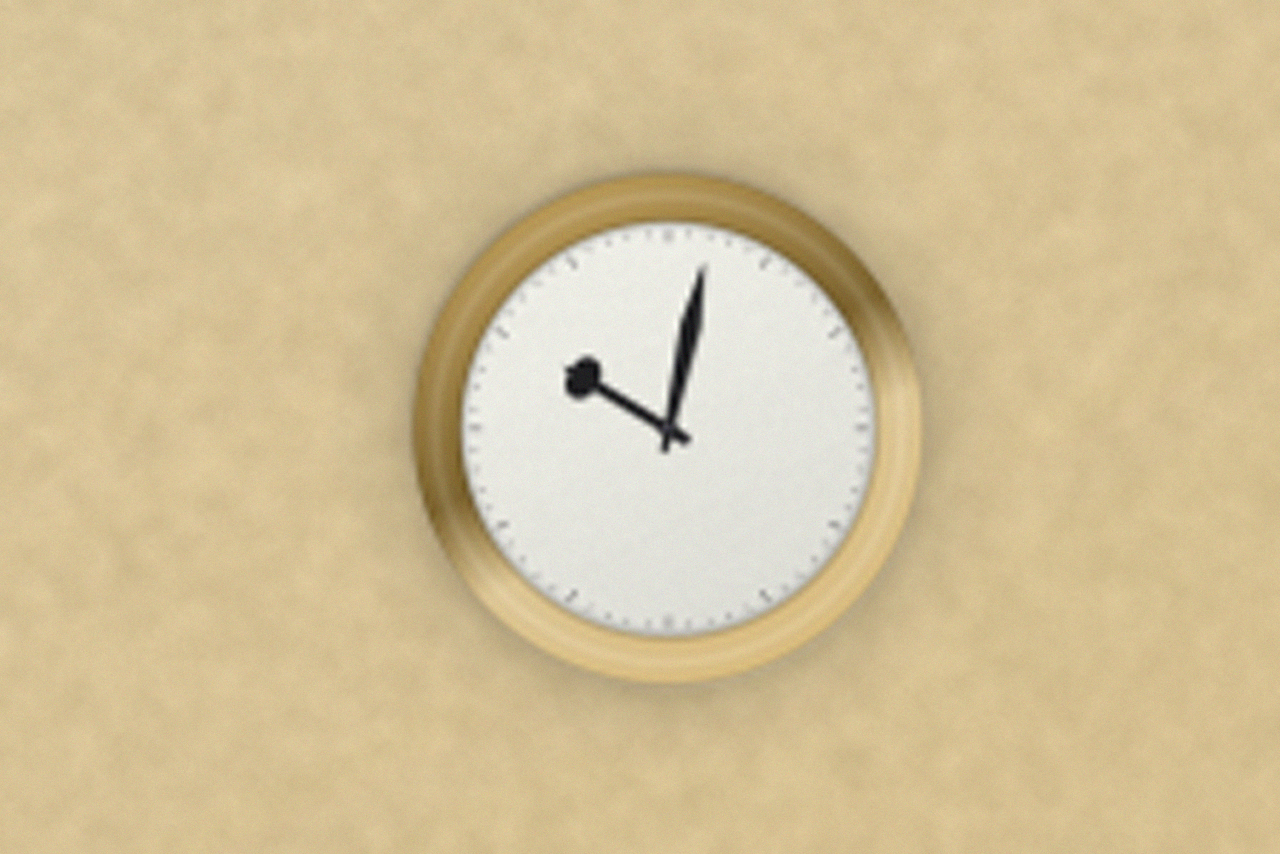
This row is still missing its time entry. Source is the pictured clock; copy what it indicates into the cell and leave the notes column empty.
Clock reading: 10:02
